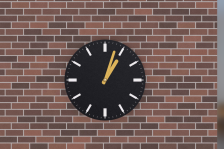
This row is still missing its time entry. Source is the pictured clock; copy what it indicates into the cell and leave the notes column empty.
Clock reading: 1:03
